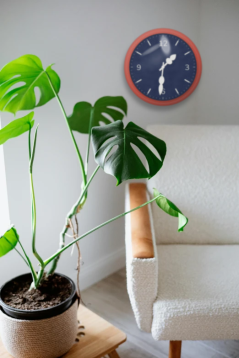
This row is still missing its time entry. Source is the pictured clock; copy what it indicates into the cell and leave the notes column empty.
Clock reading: 1:31
